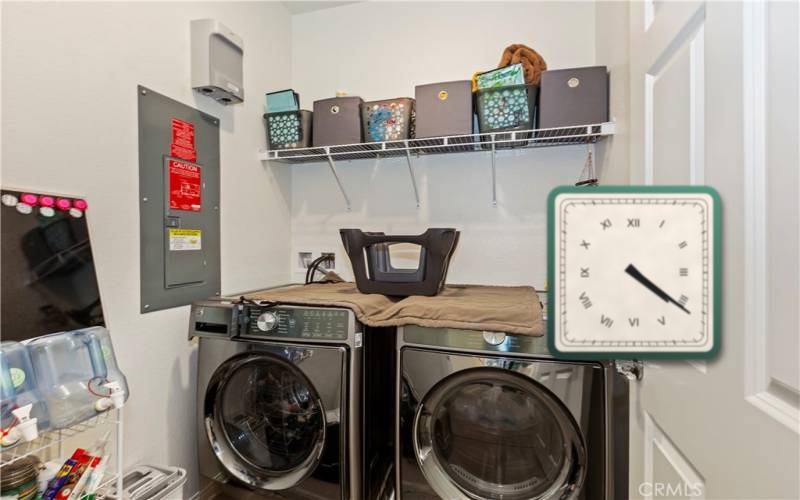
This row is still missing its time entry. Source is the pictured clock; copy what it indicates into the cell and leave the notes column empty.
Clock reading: 4:21
